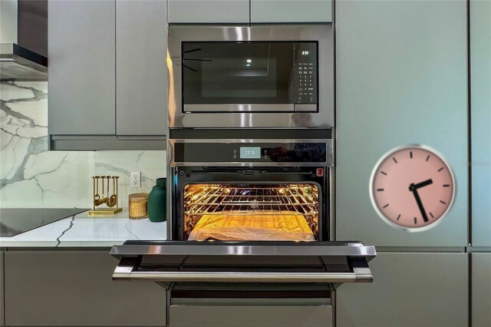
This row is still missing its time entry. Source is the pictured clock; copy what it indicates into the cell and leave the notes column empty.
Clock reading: 2:27
